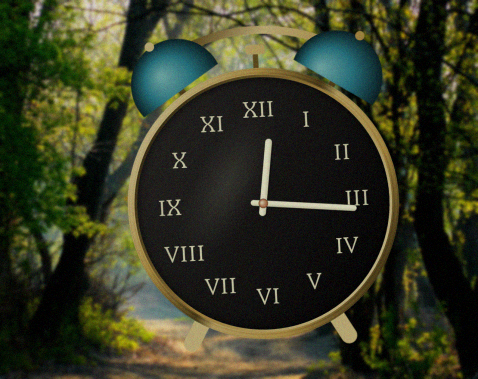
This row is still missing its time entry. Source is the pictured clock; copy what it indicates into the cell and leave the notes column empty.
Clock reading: 12:16
